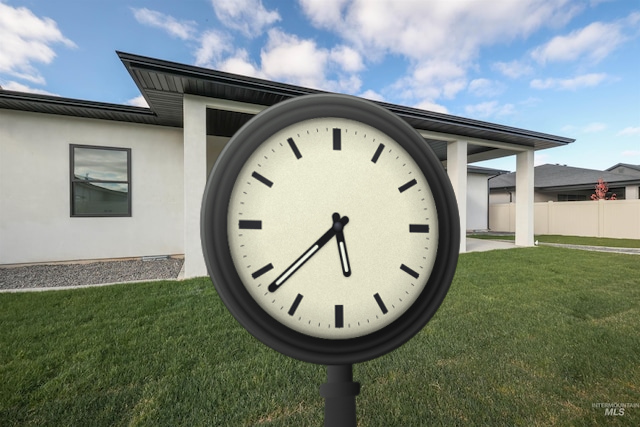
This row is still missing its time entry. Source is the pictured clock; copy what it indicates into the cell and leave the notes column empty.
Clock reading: 5:38
